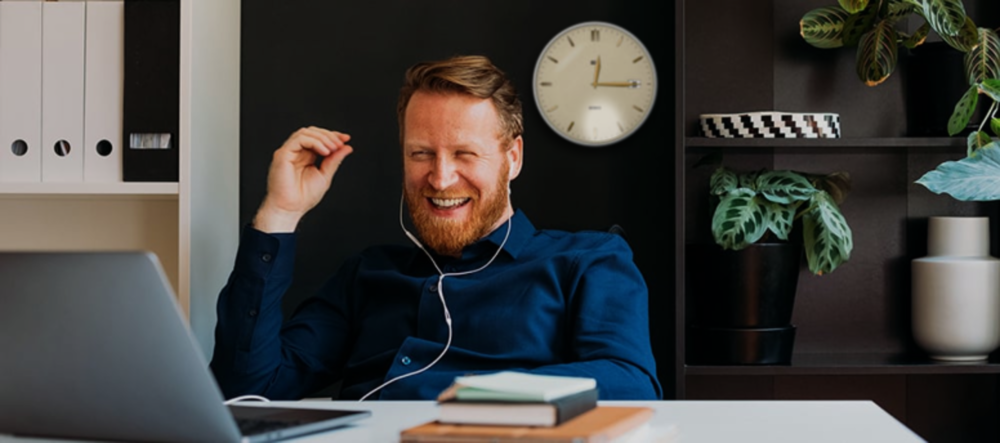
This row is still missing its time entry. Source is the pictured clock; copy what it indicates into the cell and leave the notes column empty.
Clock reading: 12:15
